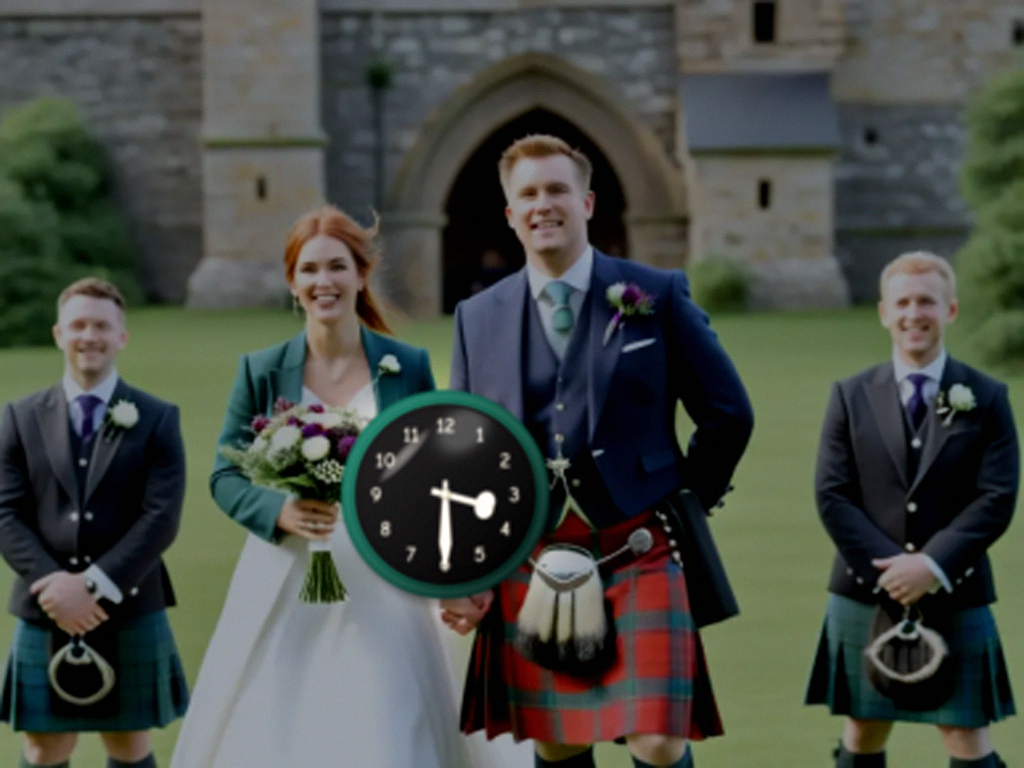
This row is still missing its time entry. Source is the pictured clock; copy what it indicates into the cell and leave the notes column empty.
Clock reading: 3:30
